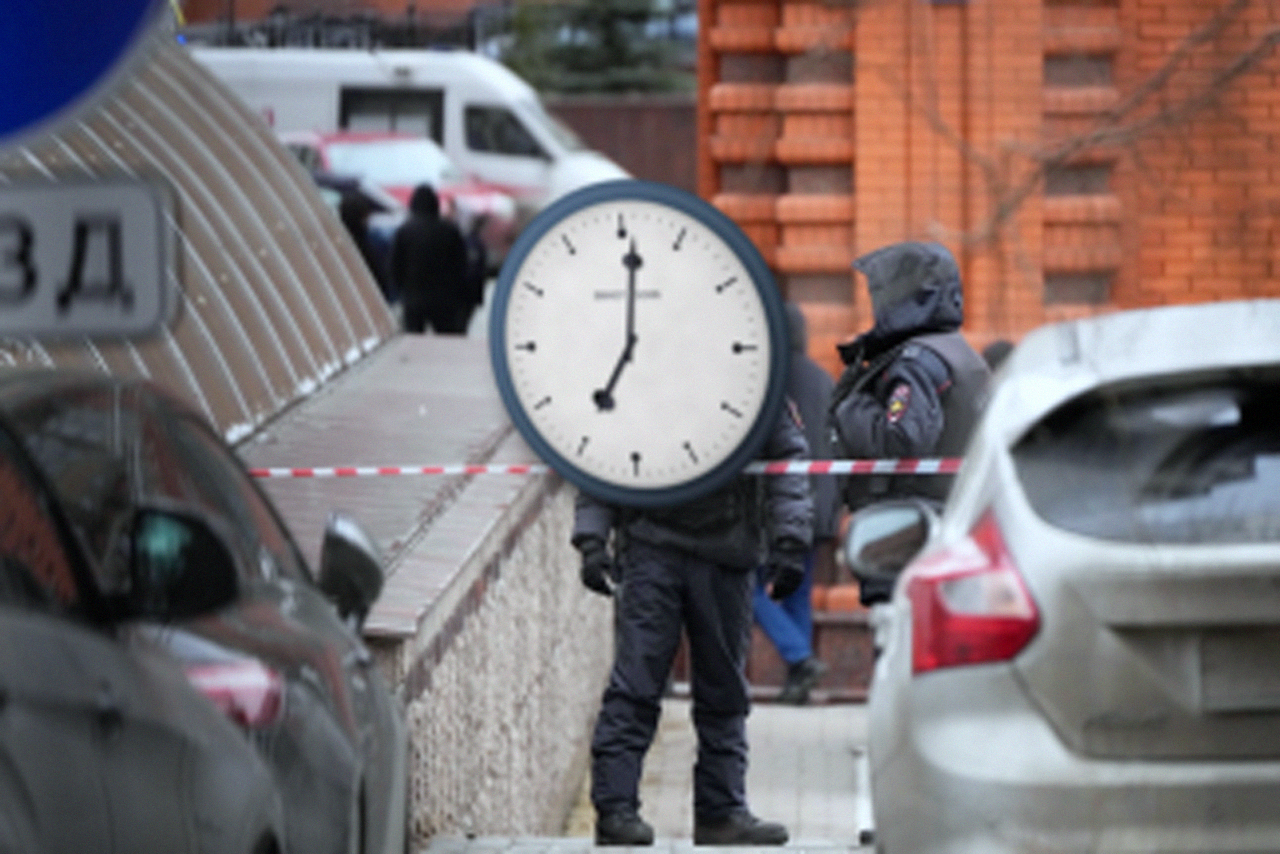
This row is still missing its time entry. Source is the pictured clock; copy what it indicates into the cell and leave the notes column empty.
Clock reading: 7:01
